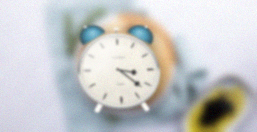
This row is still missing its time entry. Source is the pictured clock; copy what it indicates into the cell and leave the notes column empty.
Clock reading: 3:22
